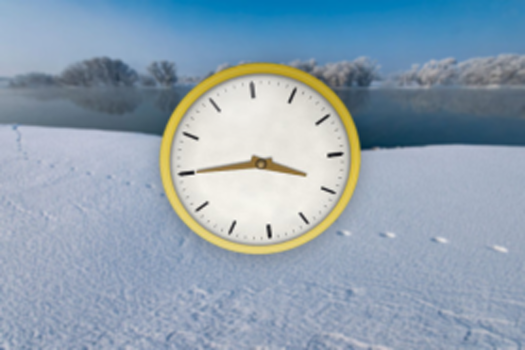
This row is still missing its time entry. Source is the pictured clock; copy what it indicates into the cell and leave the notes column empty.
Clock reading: 3:45
